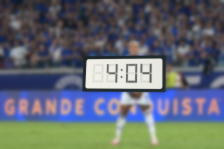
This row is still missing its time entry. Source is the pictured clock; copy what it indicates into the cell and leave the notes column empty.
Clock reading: 4:04
